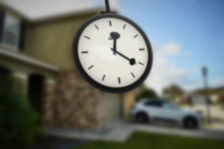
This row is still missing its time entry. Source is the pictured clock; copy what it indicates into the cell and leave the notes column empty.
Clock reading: 12:21
